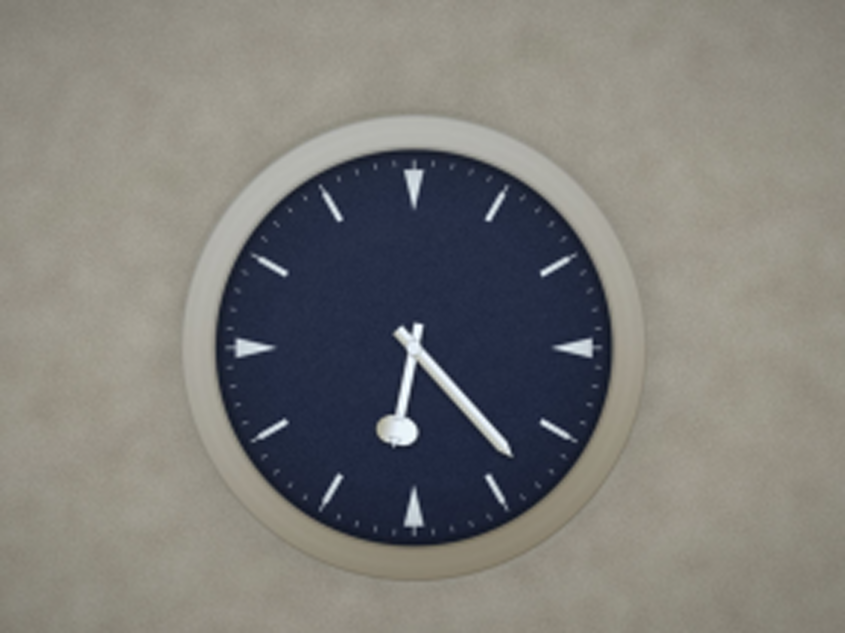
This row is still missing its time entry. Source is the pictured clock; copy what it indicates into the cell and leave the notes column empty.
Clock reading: 6:23
